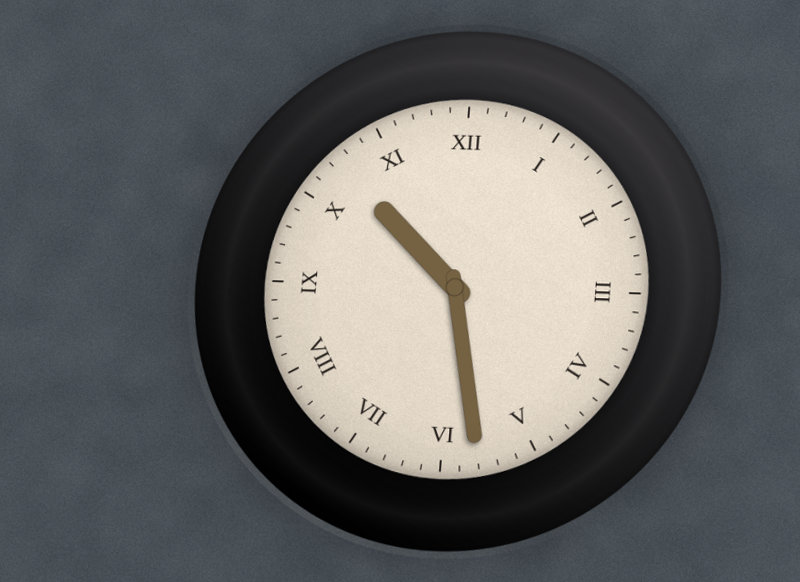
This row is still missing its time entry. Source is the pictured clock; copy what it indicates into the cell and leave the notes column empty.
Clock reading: 10:28
